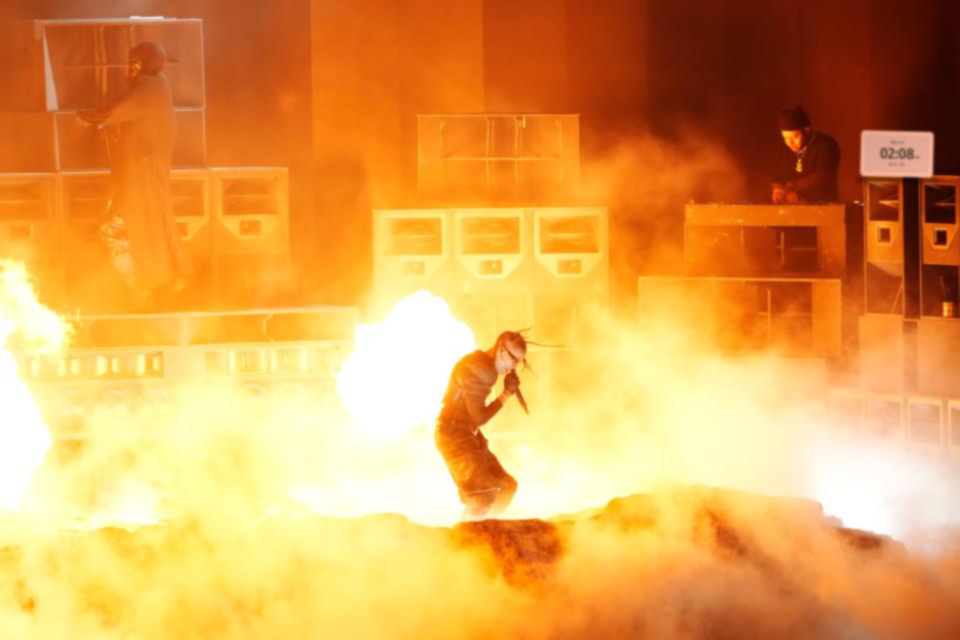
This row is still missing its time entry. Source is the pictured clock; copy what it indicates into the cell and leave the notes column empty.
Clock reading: 2:08
